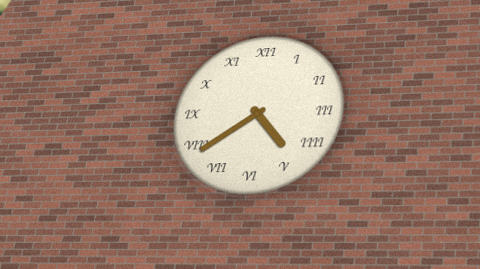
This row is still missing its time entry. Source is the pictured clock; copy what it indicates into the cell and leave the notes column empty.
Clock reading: 4:39
